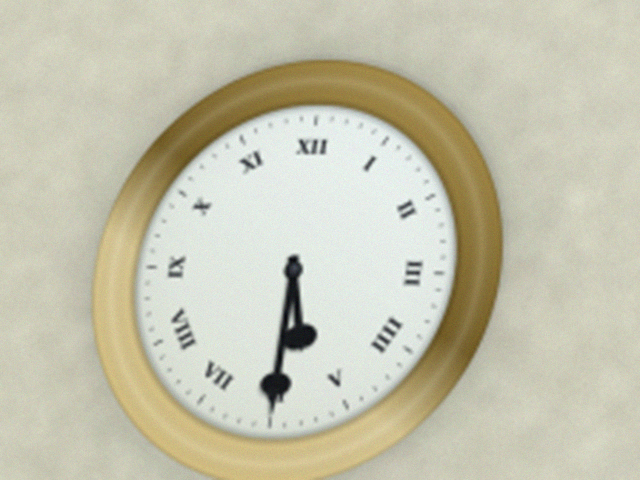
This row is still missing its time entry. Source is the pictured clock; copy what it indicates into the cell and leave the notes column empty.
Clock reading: 5:30
